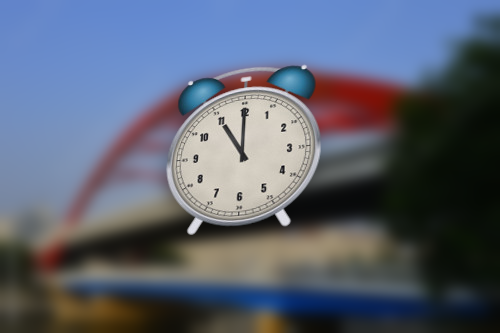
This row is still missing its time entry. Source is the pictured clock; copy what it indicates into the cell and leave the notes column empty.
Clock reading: 11:00
